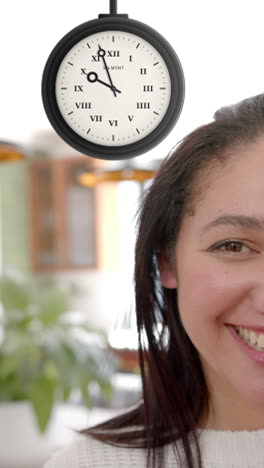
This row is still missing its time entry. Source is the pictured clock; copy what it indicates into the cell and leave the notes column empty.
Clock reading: 9:57
